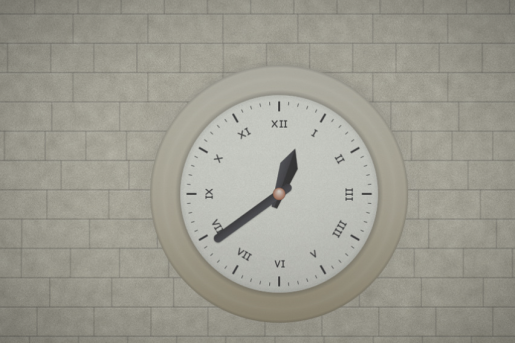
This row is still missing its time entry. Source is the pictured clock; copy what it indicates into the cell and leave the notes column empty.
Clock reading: 12:39
